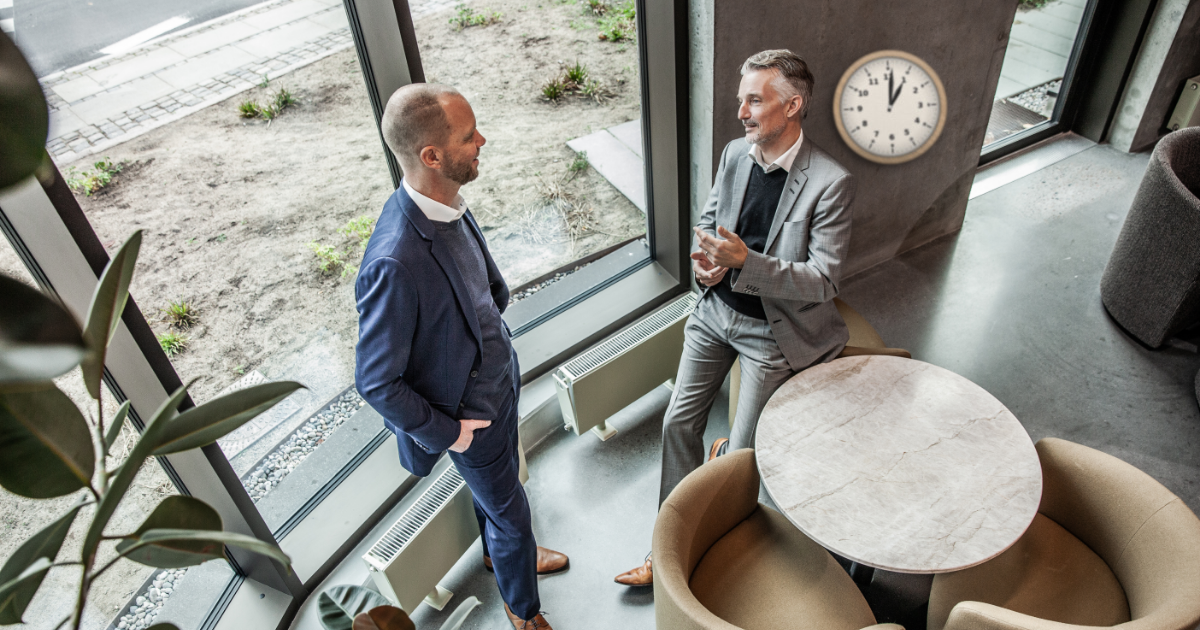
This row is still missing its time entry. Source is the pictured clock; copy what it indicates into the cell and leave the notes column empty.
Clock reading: 1:01
